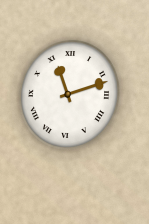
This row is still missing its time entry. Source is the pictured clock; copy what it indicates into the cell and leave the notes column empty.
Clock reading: 11:12
